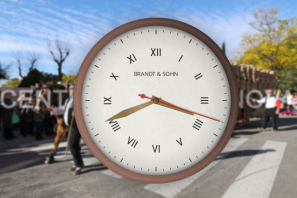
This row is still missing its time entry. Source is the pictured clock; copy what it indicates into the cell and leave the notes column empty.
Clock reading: 3:41:18
